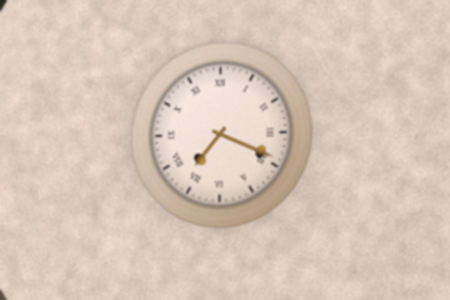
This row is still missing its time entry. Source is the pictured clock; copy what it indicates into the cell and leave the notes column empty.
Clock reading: 7:19
